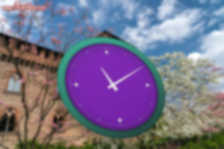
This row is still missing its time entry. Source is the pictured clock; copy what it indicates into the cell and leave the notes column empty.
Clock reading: 11:10
